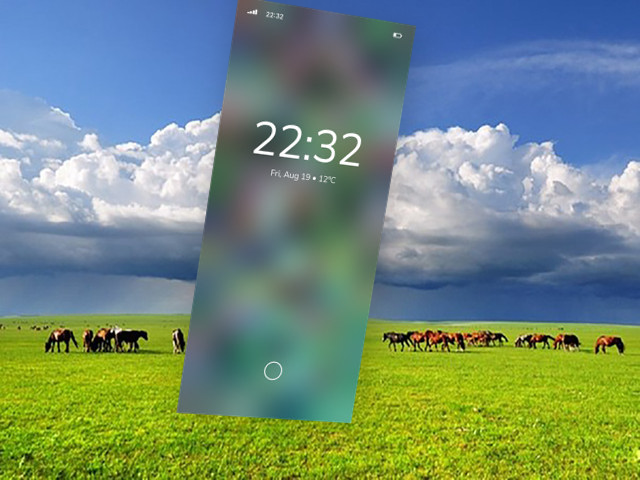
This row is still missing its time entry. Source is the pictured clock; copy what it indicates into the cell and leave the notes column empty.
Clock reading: 22:32
